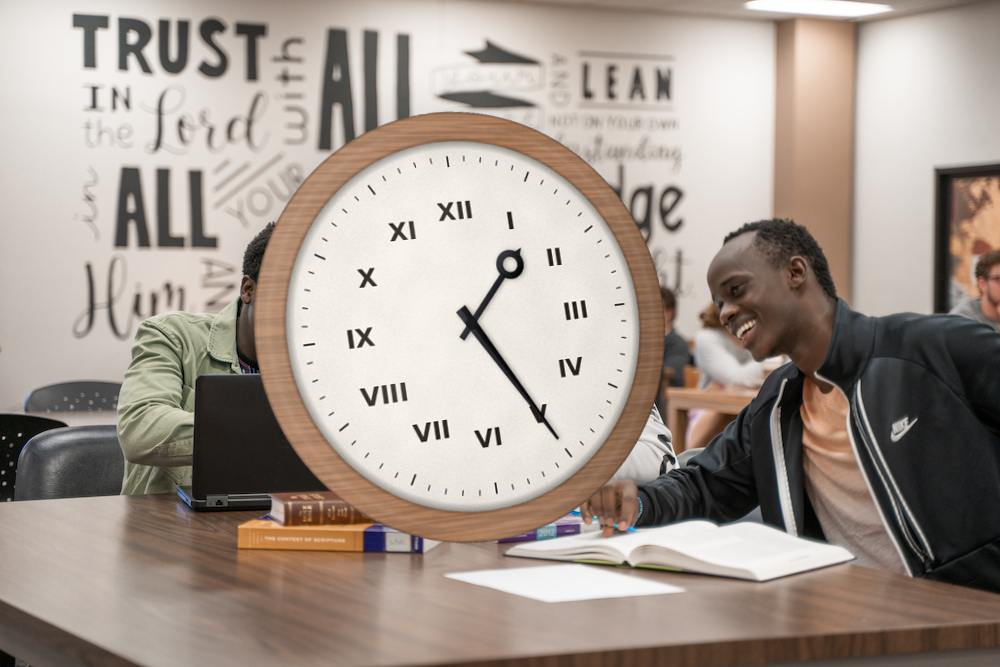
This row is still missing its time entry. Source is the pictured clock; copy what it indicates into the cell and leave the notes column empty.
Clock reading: 1:25
